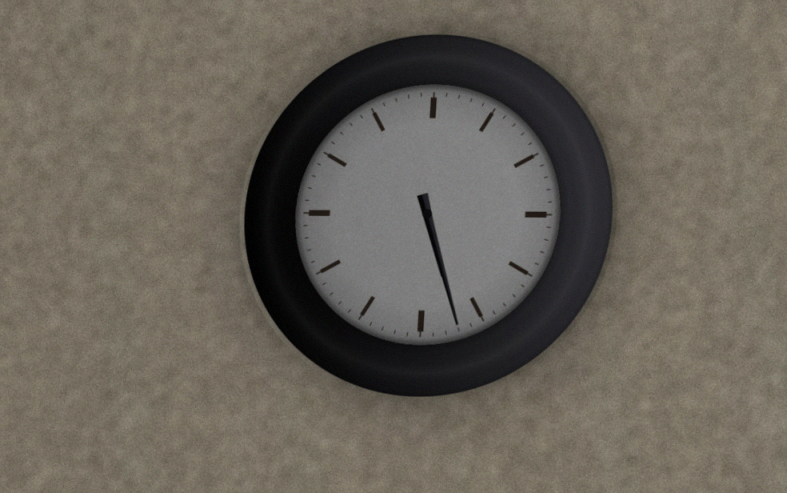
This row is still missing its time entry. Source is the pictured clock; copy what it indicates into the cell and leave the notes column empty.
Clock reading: 5:27
